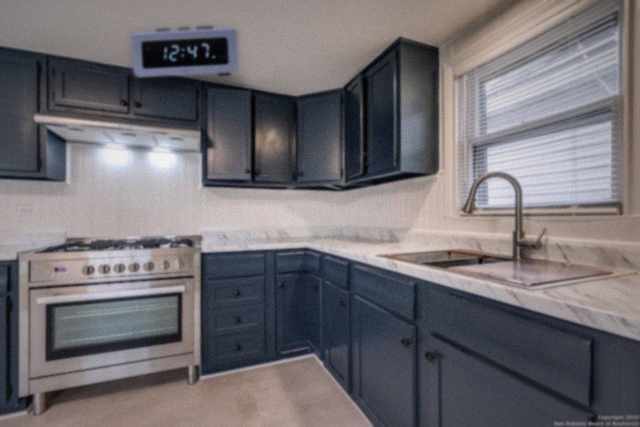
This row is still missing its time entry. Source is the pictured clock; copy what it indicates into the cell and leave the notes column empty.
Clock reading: 12:47
